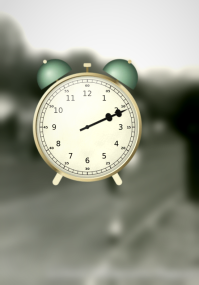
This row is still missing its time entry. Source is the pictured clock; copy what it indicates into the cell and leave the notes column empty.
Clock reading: 2:11
